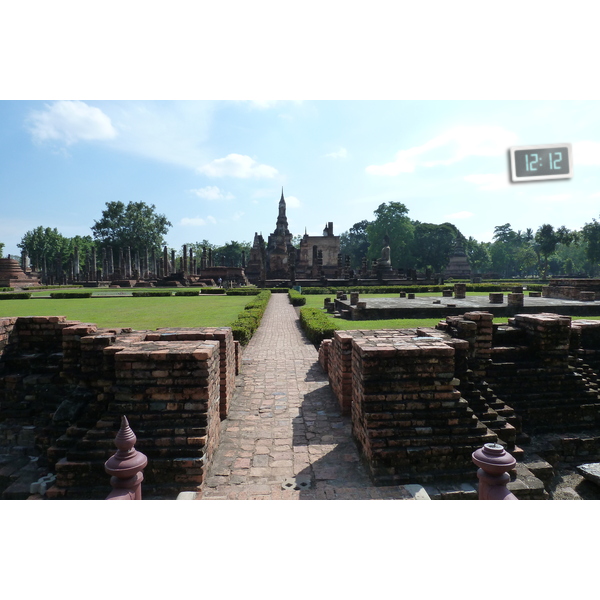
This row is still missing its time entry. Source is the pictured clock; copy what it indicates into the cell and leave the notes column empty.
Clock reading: 12:12
